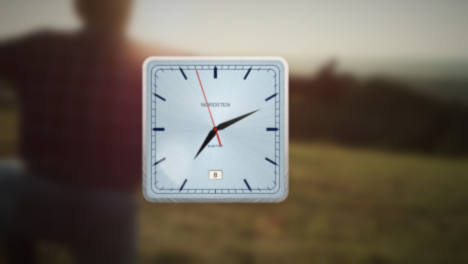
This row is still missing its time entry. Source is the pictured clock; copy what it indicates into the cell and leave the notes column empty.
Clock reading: 7:10:57
